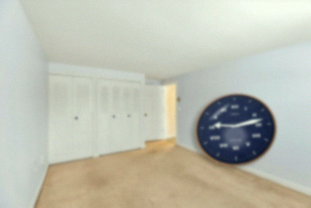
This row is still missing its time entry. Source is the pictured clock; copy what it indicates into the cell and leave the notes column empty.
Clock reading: 9:13
